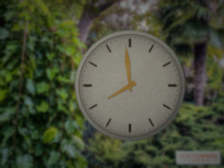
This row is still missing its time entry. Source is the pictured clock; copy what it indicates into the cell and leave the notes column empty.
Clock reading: 7:59
